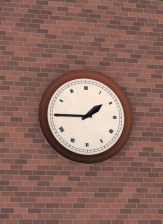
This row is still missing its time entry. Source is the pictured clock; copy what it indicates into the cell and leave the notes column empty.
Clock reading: 1:45
